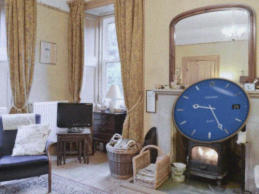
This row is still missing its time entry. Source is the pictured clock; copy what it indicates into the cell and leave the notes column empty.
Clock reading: 9:26
